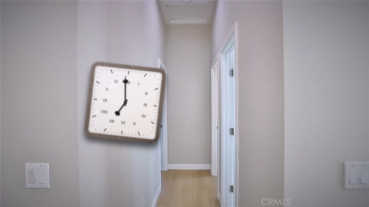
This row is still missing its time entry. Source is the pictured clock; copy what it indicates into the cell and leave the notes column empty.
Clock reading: 6:59
